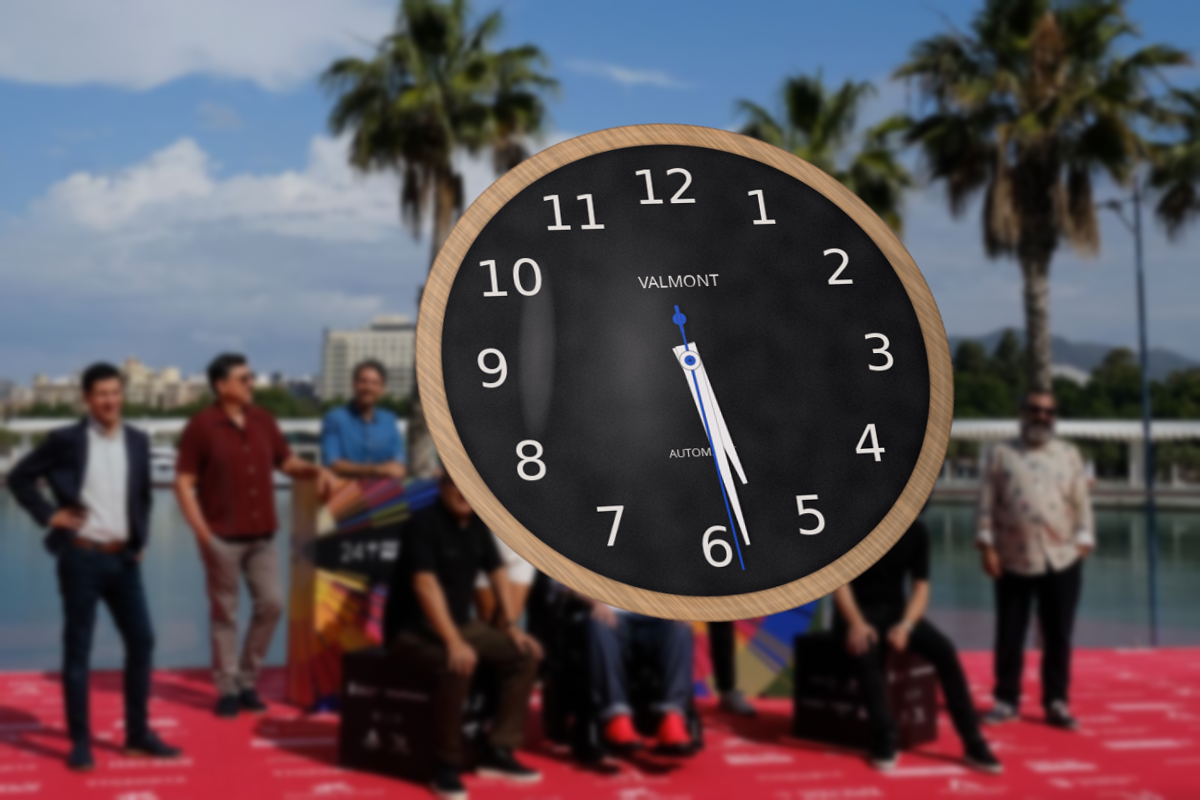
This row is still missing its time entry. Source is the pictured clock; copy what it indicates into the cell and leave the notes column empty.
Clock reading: 5:28:29
